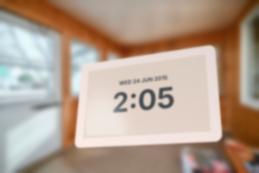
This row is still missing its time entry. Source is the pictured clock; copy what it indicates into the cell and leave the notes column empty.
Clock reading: 2:05
